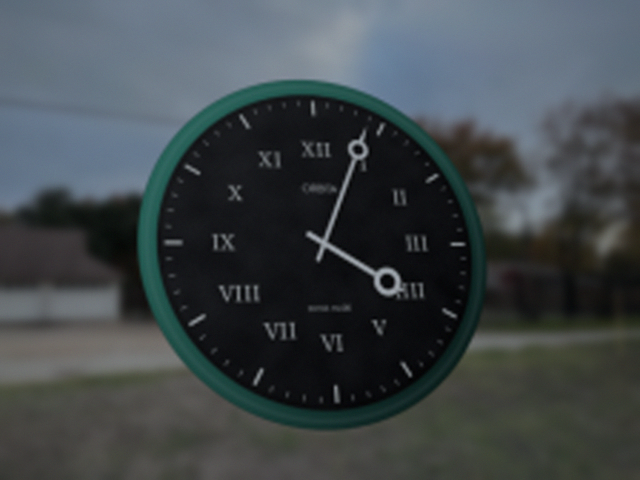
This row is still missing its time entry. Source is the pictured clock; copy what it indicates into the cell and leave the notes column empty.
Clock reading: 4:04
